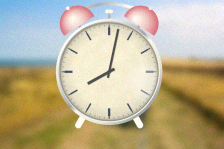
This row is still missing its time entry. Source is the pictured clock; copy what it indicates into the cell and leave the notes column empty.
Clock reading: 8:02
